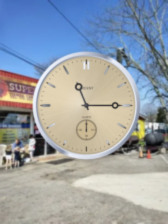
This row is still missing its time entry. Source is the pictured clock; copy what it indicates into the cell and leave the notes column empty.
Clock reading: 11:15
